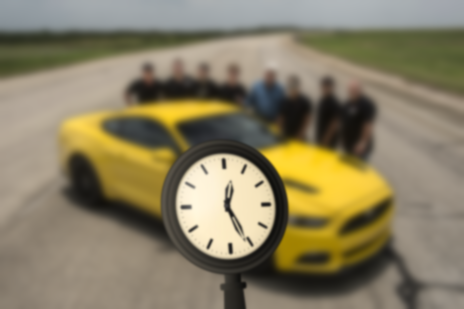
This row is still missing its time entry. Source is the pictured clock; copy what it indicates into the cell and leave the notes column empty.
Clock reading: 12:26
